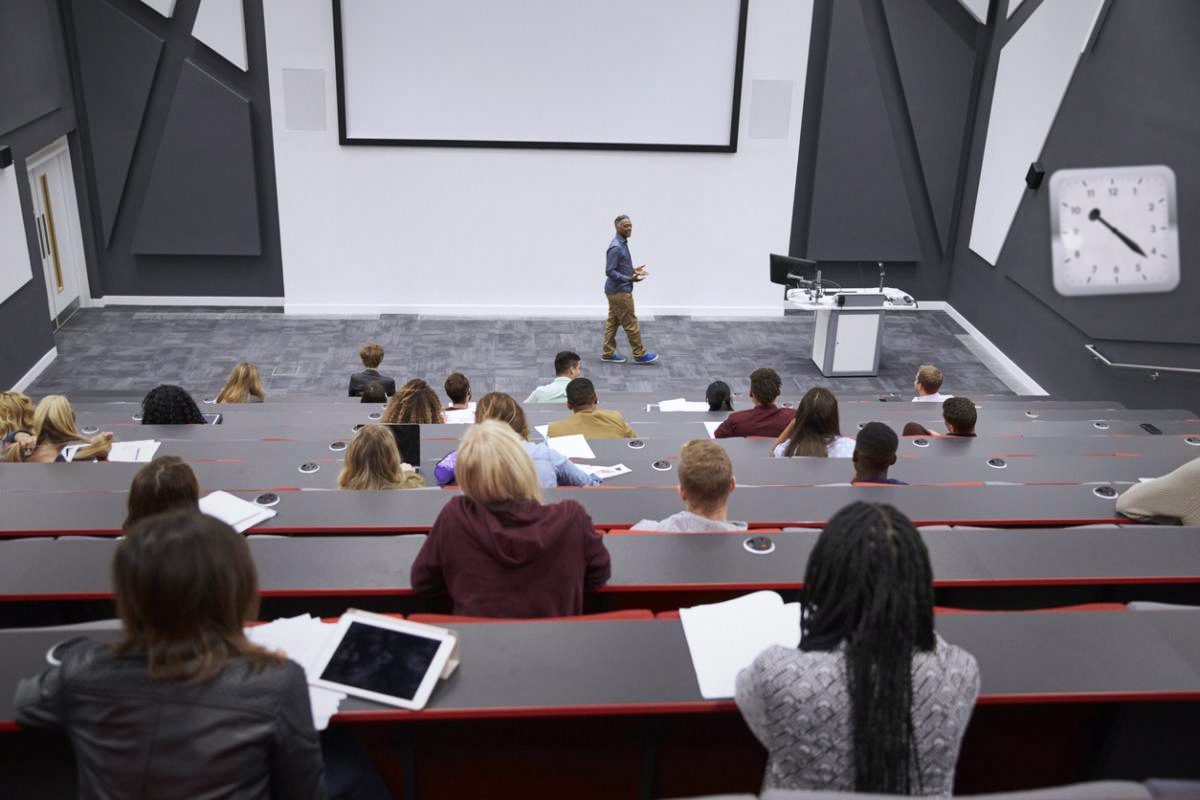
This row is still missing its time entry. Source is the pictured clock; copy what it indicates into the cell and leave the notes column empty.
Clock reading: 10:22
